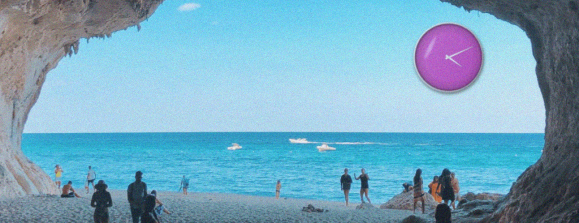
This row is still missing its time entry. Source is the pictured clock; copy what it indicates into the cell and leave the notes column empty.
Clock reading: 4:11
